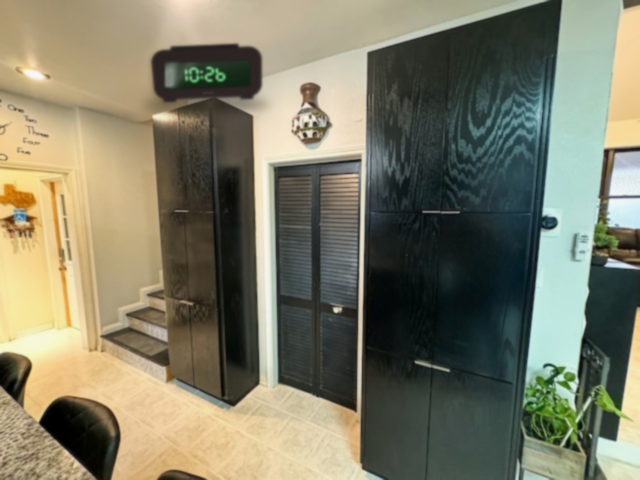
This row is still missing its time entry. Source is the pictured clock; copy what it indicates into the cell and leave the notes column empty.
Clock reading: 10:26
